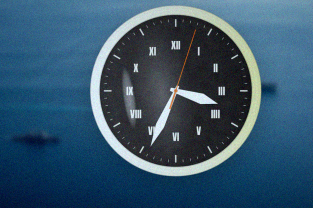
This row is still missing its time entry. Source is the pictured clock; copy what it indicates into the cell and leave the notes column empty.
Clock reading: 3:34:03
